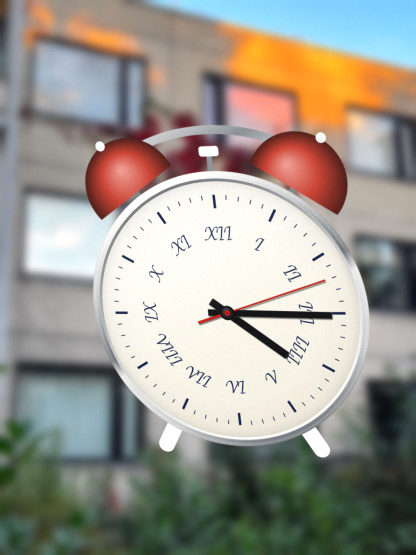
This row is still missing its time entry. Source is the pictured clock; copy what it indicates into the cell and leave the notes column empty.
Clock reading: 4:15:12
